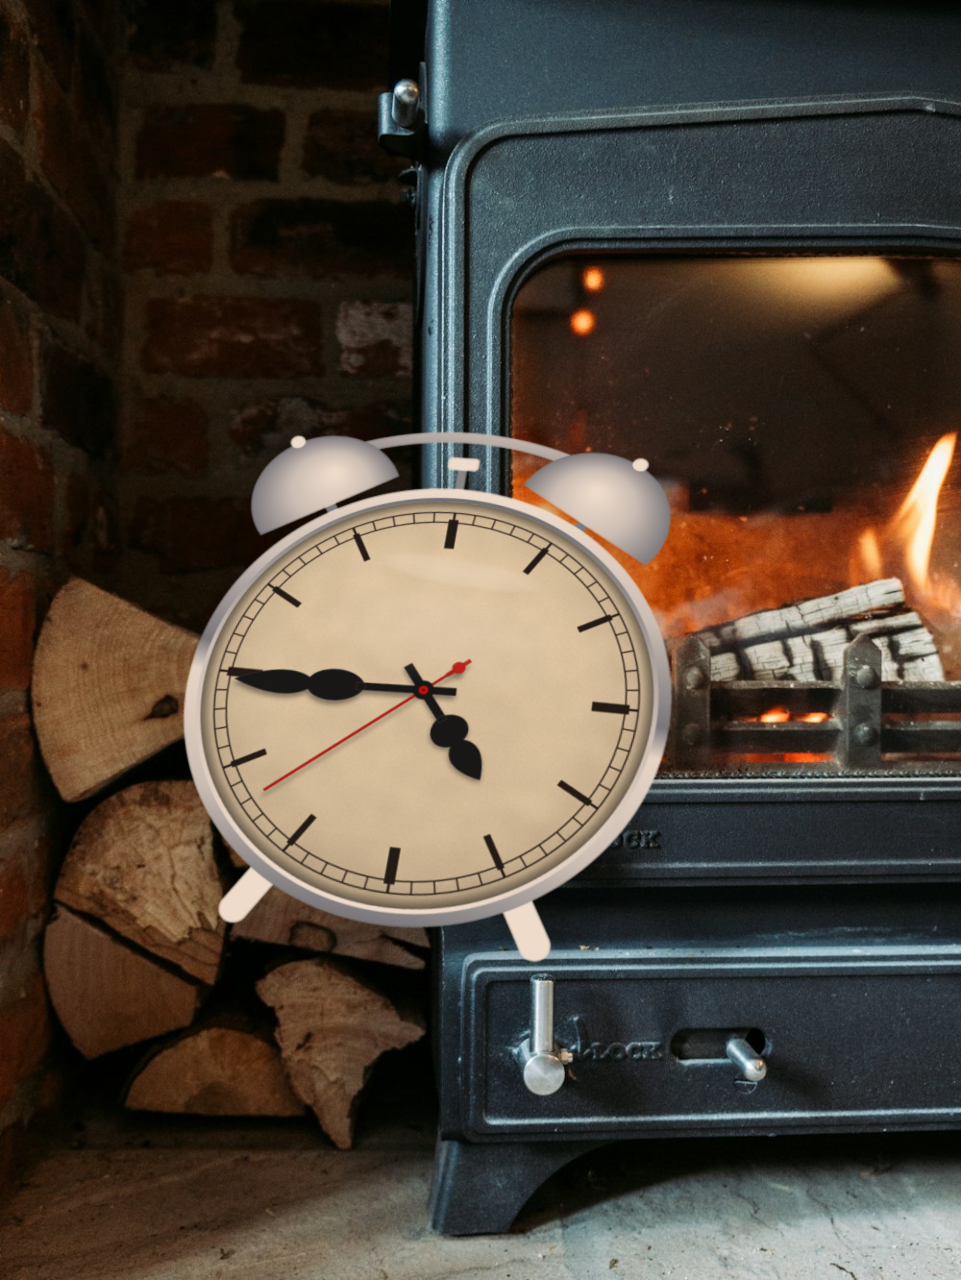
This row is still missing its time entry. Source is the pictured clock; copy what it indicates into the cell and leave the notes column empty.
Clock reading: 4:44:38
